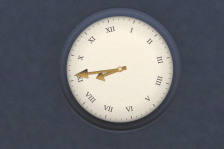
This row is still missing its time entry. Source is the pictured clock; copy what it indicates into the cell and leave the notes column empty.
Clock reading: 8:46
